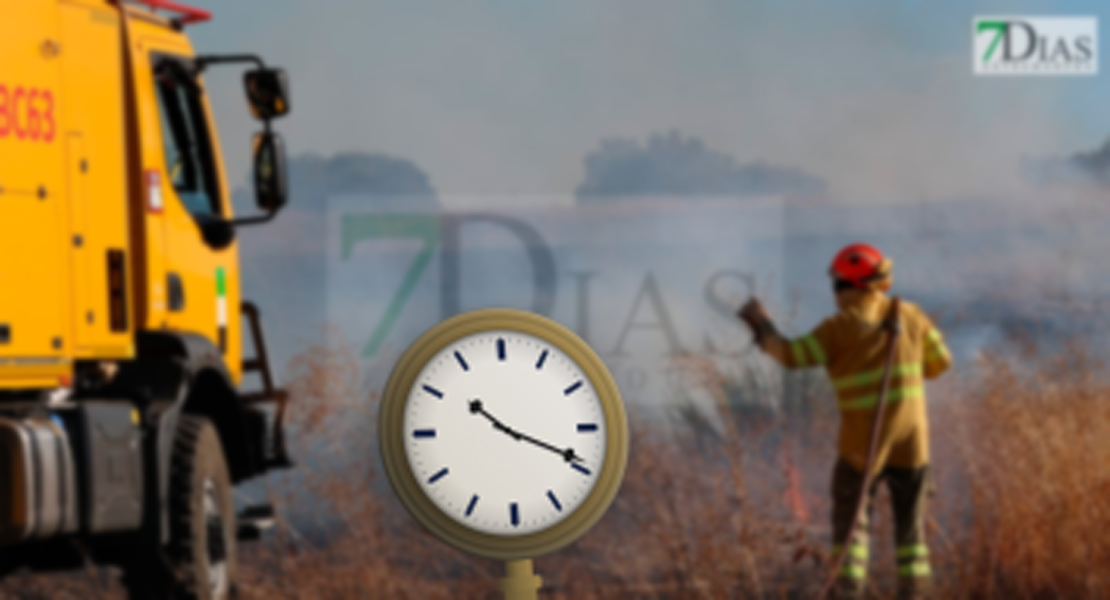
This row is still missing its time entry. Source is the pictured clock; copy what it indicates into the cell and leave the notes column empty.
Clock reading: 10:19
